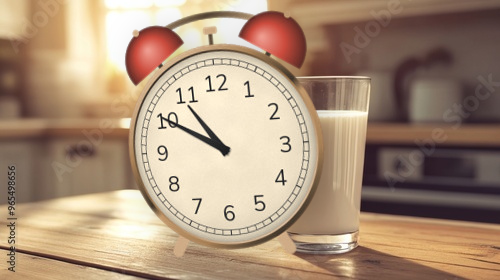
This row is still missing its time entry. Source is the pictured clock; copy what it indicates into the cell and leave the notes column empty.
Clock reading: 10:50
